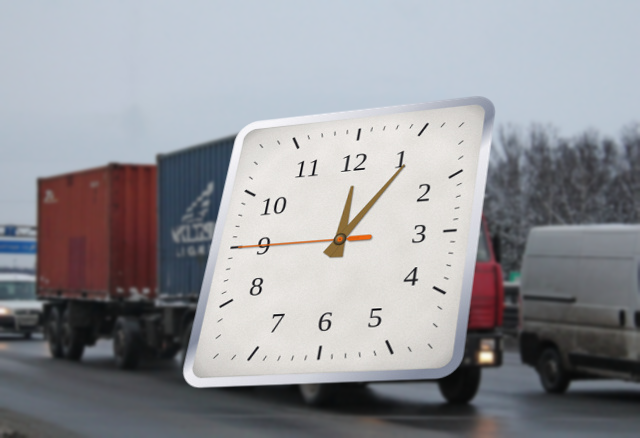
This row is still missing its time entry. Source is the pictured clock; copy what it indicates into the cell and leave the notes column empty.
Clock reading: 12:05:45
